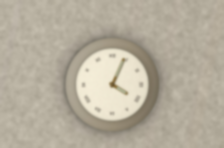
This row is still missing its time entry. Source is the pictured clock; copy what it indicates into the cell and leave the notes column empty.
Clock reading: 4:04
